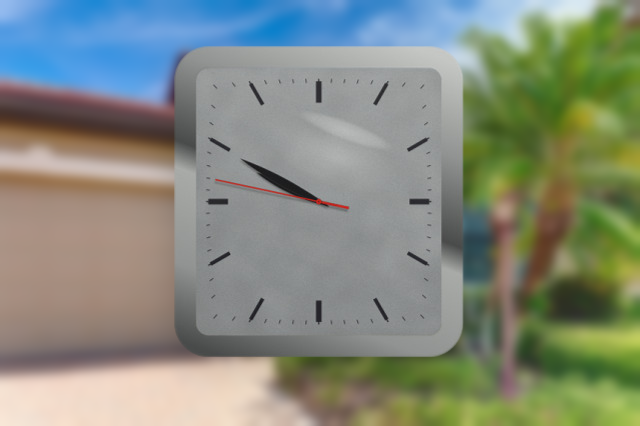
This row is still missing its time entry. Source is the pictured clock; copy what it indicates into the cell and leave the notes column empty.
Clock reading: 9:49:47
